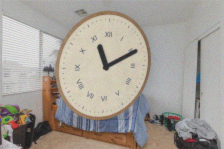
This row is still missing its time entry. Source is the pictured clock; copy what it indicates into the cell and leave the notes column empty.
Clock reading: 11:11
